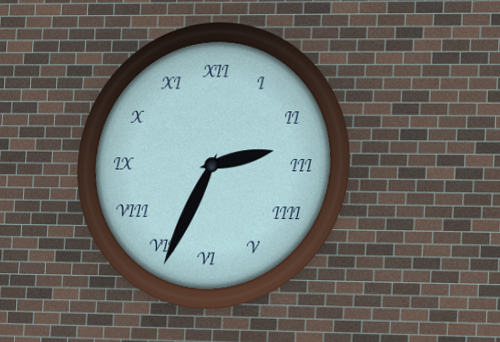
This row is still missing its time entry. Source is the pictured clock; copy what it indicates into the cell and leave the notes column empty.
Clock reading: 2:34
